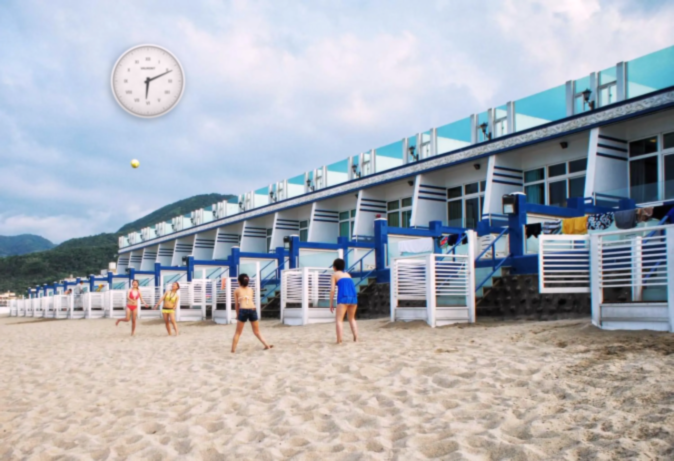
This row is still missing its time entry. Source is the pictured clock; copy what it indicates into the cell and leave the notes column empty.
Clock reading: 6:11
